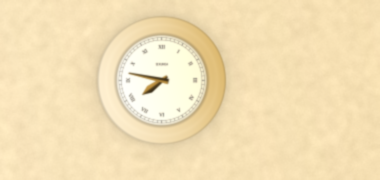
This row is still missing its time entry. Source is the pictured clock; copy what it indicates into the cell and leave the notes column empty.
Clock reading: 7:47
